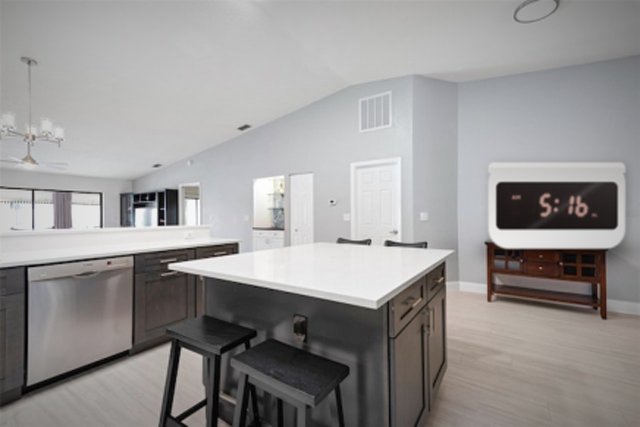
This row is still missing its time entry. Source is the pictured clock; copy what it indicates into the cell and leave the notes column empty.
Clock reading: 5:16
